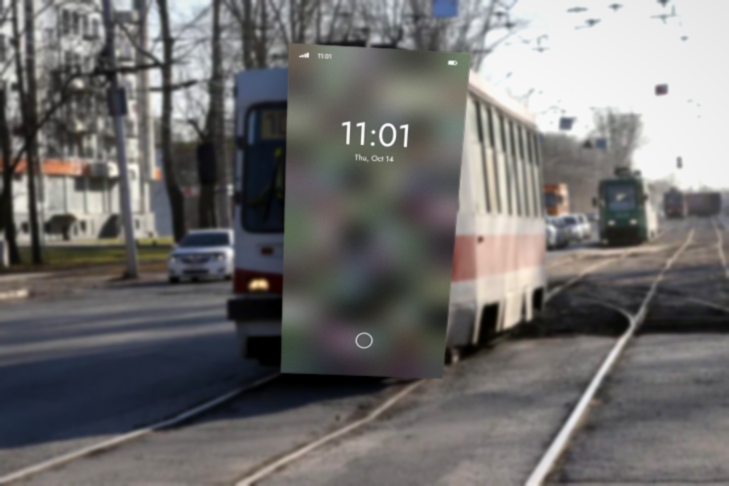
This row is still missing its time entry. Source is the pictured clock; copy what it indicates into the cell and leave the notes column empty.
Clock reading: 11:01
